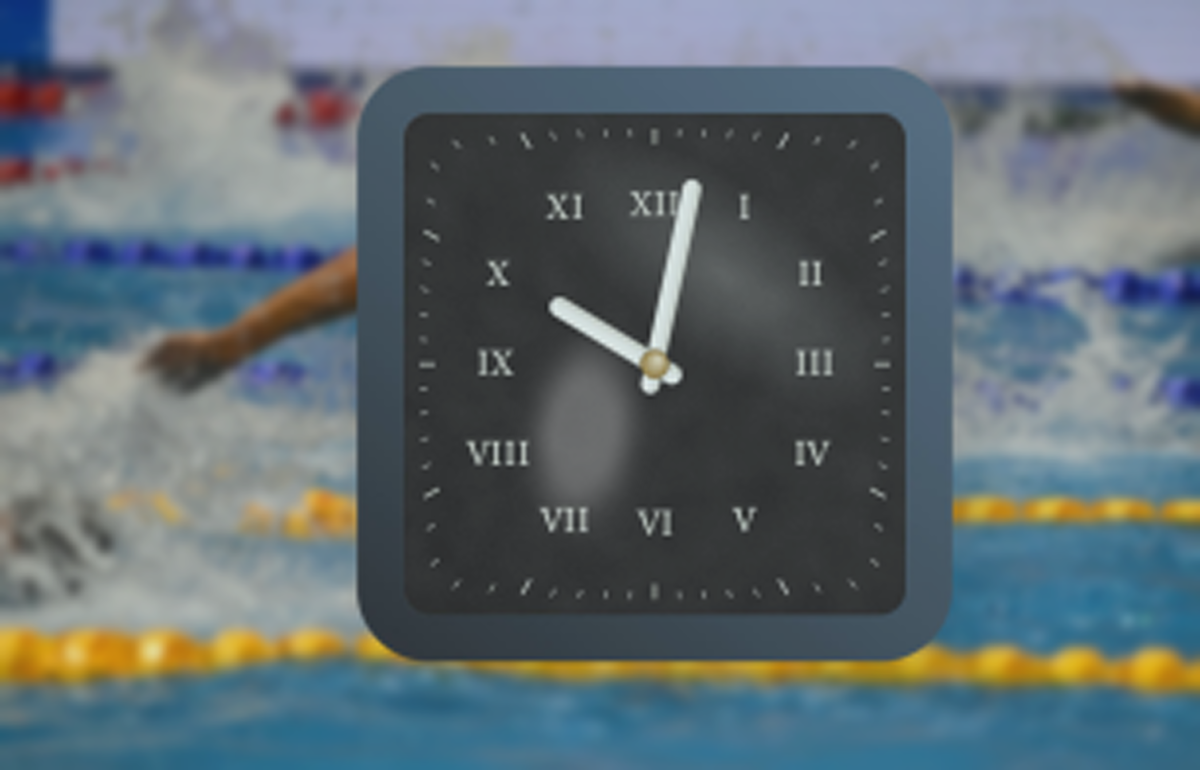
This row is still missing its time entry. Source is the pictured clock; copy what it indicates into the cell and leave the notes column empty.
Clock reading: 10:02
